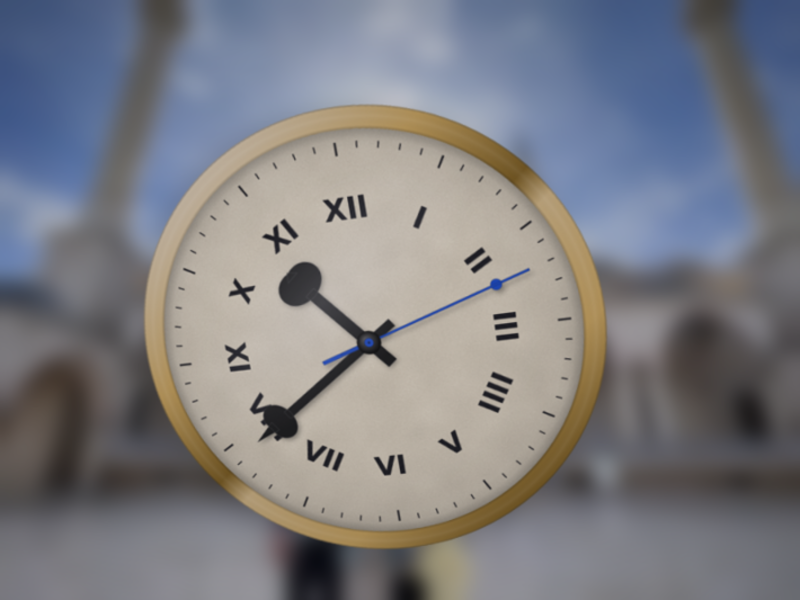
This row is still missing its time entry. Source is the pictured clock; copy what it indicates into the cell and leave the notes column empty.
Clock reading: 10:39:12
